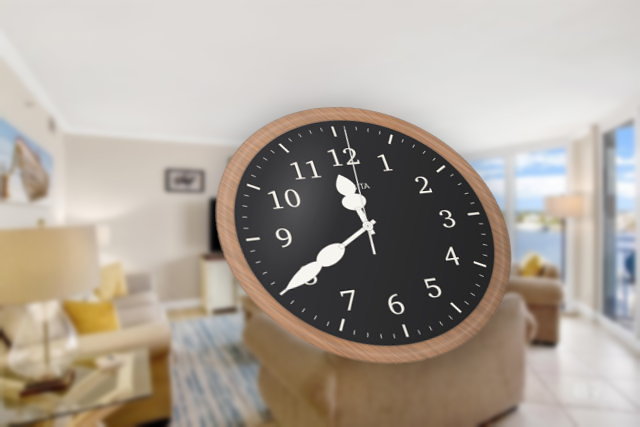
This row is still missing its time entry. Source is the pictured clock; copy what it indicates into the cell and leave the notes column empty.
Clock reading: 11:40:01
